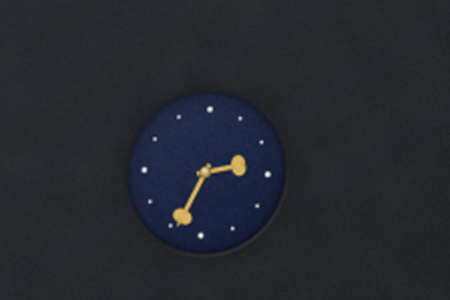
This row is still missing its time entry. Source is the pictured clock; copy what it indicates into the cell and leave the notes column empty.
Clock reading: 2:34
